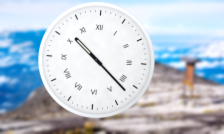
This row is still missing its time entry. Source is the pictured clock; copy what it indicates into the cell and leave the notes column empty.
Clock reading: 10:22
